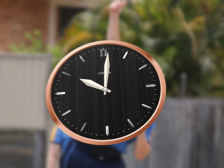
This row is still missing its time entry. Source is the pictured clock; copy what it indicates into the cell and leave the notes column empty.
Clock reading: 10:01
